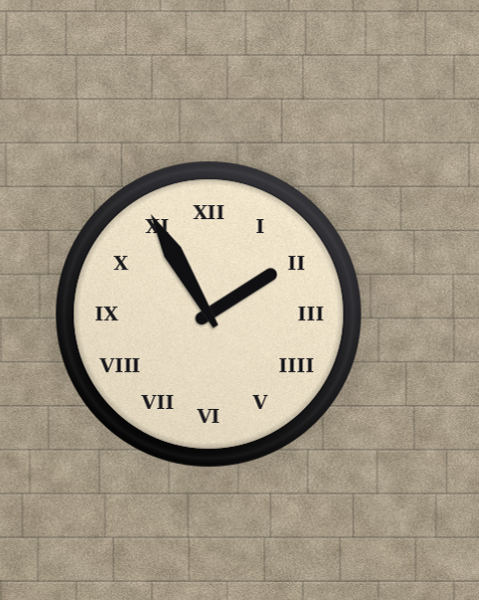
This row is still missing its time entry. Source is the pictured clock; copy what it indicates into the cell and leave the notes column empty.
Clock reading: 1:55
